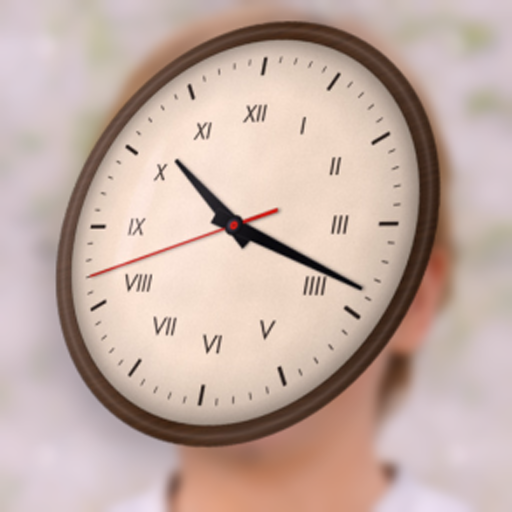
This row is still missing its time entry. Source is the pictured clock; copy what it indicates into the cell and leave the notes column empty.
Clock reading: 10:18:42
